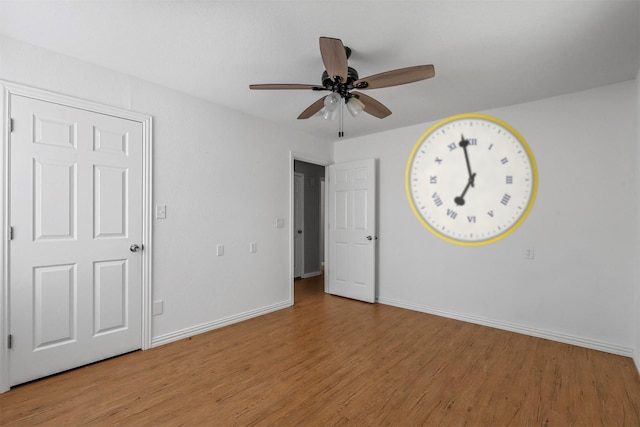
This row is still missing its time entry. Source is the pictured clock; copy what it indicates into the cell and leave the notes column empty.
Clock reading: 6:58
